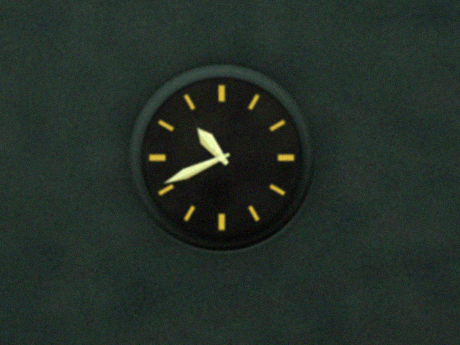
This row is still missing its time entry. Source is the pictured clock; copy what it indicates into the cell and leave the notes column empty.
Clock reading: 10:41
